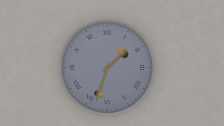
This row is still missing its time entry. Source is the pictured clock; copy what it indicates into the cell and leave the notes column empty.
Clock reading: 1:33
